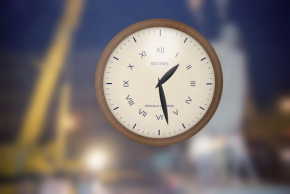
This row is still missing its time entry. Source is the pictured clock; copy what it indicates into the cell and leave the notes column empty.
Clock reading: 1:28
